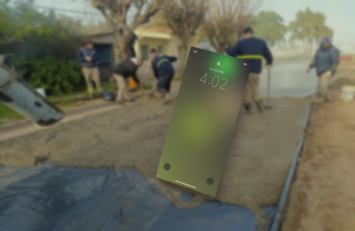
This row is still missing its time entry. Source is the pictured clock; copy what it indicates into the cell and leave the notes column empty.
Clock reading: 4:02
